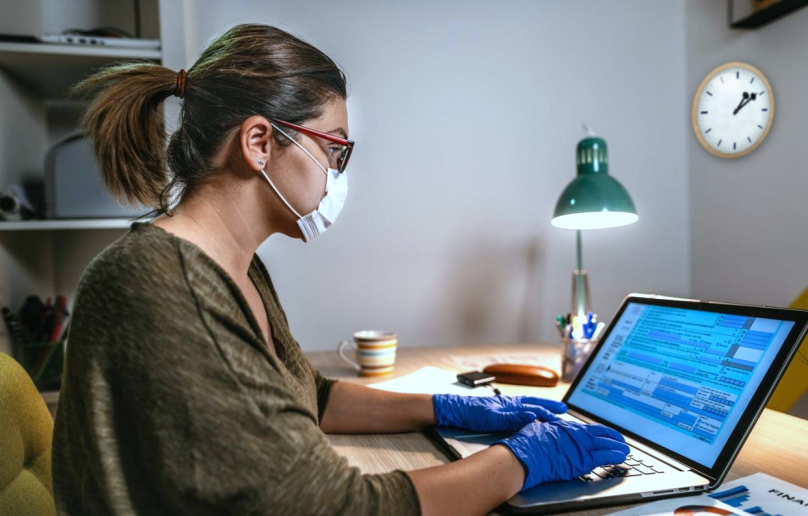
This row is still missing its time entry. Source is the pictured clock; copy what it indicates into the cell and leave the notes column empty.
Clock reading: 1:09
